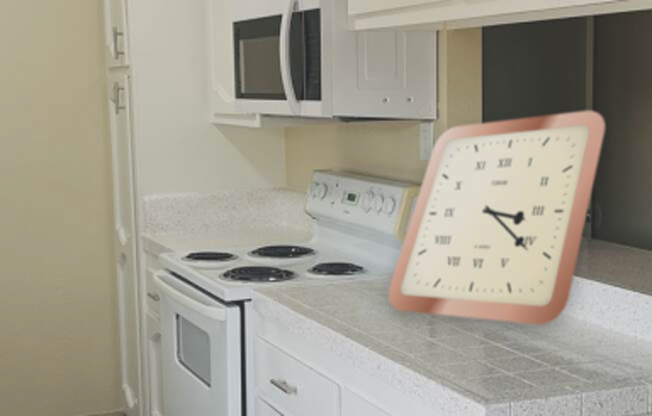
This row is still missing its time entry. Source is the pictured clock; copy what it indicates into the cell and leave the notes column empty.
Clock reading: 3:21
